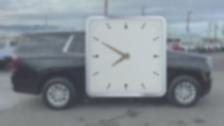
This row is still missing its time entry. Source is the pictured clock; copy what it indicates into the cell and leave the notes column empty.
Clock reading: 7:50
